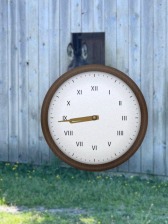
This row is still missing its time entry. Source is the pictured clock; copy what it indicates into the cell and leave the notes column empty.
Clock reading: 8:44
